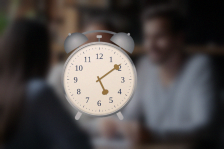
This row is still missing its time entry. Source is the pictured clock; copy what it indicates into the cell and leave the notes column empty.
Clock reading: 5:09
